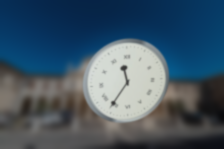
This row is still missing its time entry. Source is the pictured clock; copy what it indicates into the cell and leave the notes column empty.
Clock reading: 11:36
